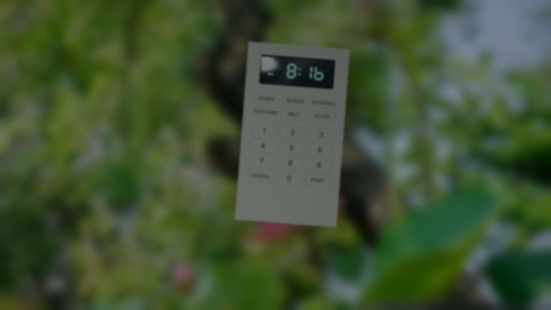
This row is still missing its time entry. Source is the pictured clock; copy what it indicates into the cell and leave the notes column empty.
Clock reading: 8:16
